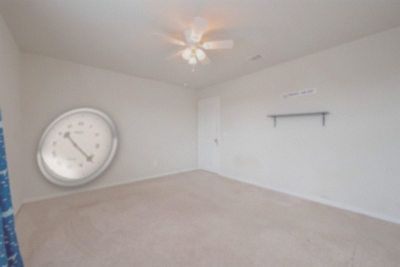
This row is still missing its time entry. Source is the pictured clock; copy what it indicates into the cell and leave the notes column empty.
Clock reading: 10:21
